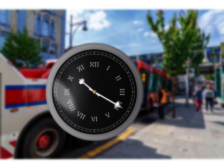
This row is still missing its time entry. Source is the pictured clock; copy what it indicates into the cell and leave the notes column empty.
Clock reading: 10:20
